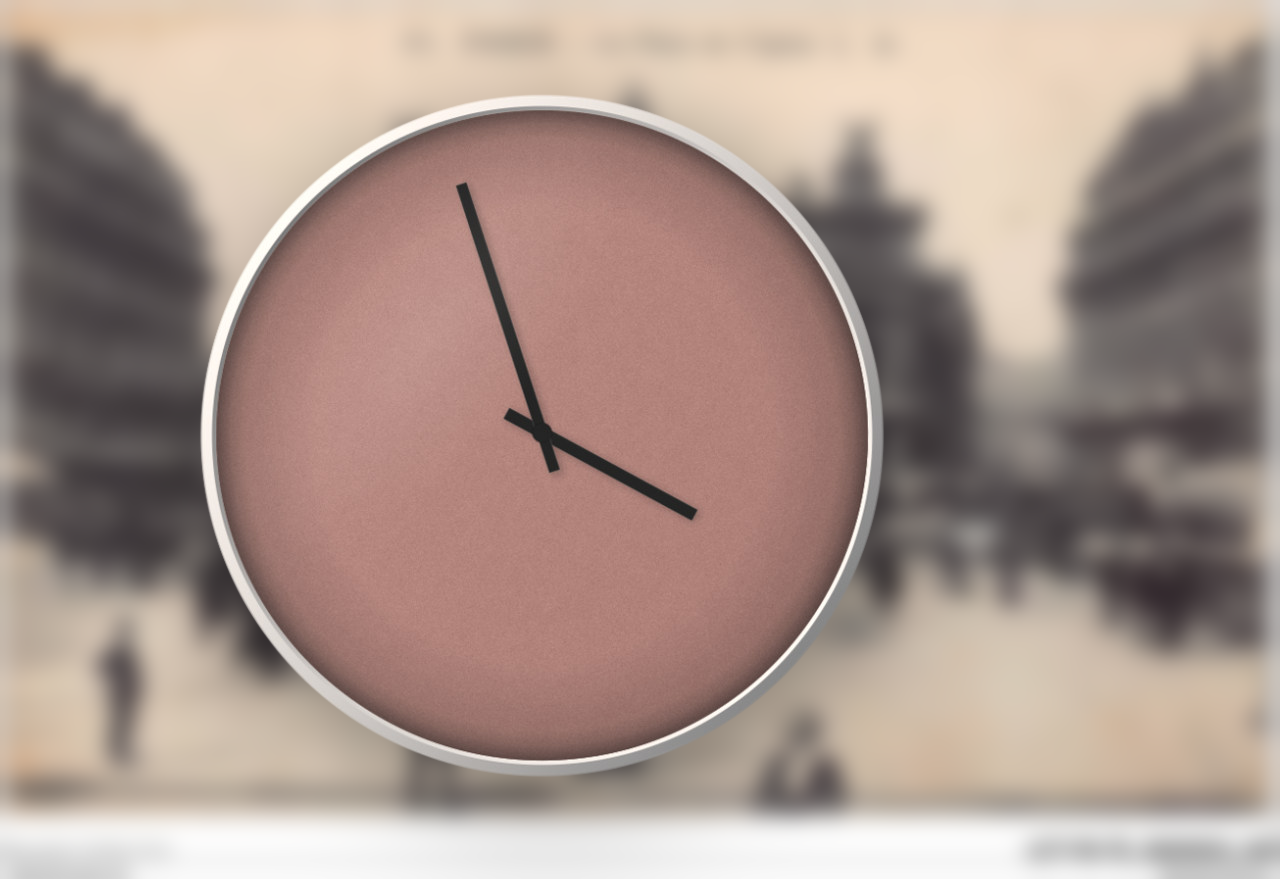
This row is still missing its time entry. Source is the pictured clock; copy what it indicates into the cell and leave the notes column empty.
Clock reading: 3:57
